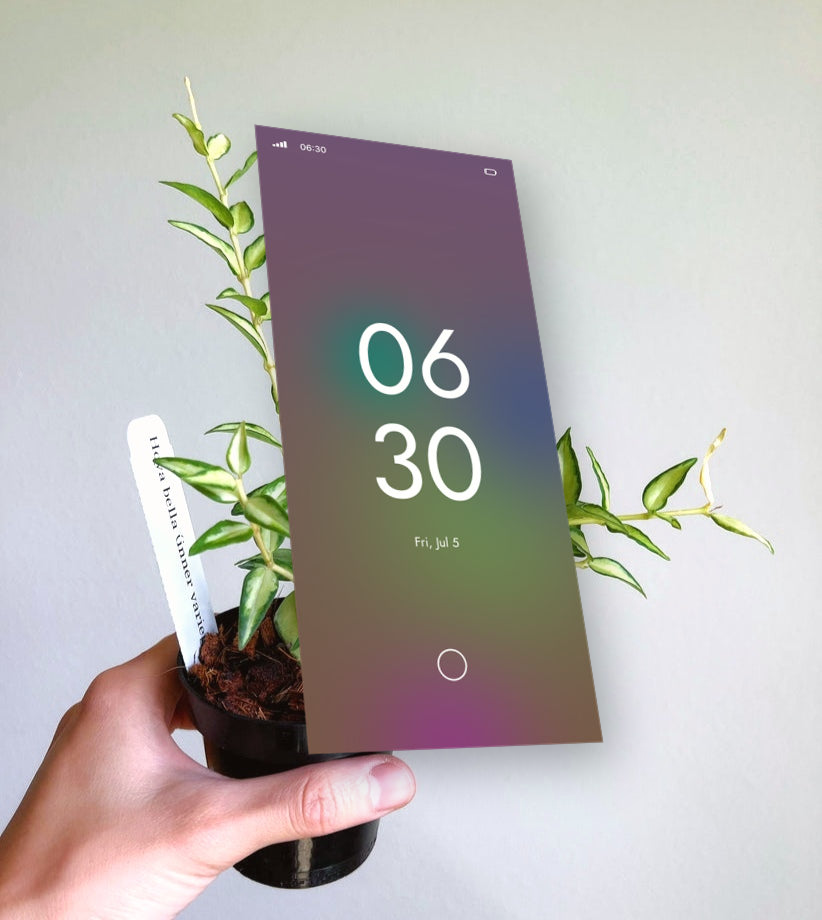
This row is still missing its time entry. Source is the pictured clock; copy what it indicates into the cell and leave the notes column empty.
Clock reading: 6:30
